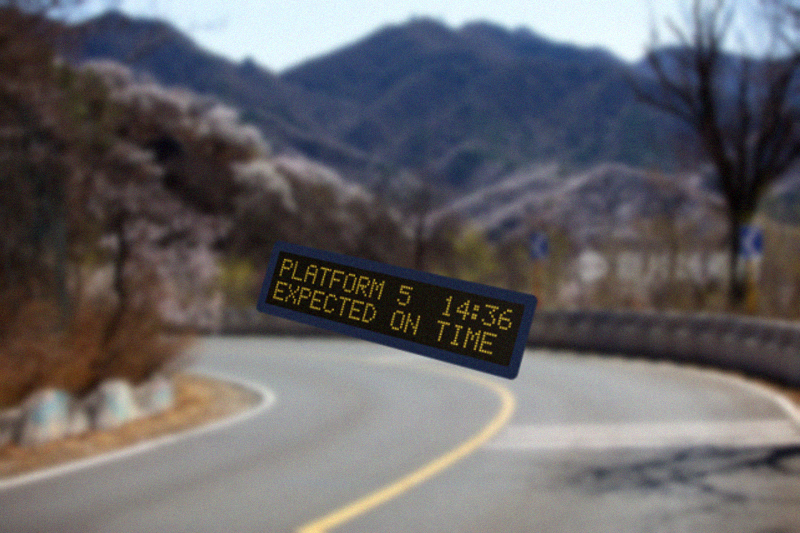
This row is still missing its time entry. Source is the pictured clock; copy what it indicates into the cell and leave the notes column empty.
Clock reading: 14:36
